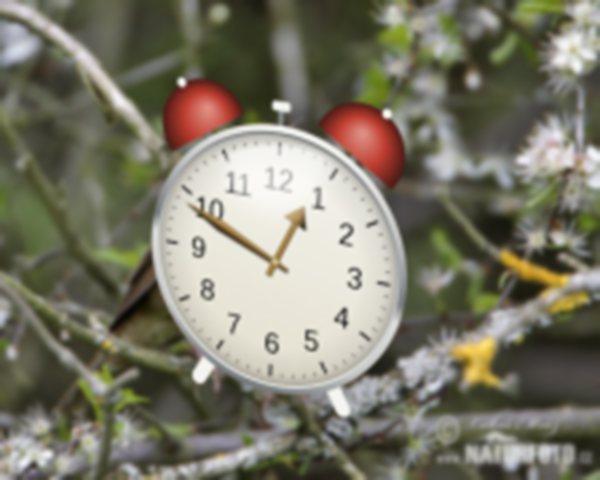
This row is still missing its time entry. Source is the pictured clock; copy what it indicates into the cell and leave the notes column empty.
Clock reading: 12:49
